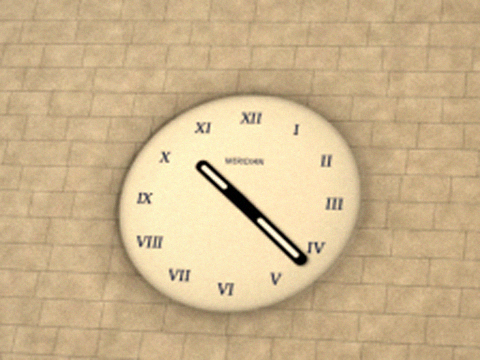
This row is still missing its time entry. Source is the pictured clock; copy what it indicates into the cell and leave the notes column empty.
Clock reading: 10:22
